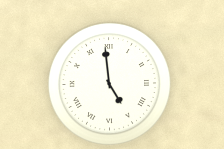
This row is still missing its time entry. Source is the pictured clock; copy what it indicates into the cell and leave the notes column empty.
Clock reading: 4:59
